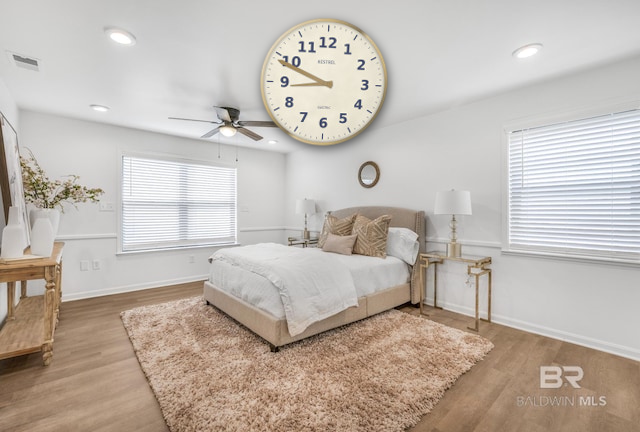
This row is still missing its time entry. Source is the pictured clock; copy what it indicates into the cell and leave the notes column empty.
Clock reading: 8:49
